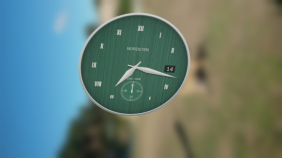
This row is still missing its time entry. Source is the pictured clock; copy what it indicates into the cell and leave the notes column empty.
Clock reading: 7:17
